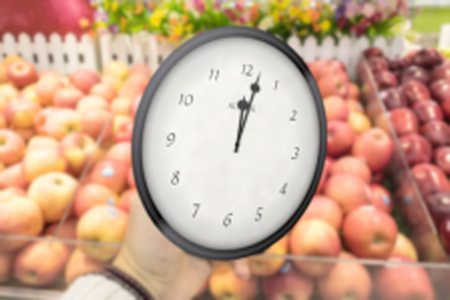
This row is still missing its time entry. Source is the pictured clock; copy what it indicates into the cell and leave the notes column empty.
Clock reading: 12:02
